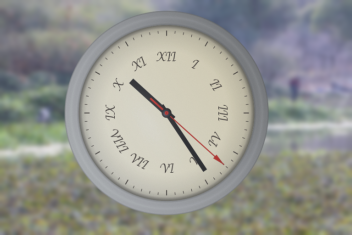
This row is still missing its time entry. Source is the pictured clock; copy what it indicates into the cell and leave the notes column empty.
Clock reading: 10:24:22
